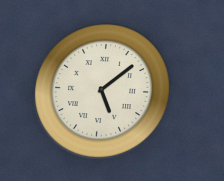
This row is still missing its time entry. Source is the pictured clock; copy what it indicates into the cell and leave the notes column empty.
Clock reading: 5:08
